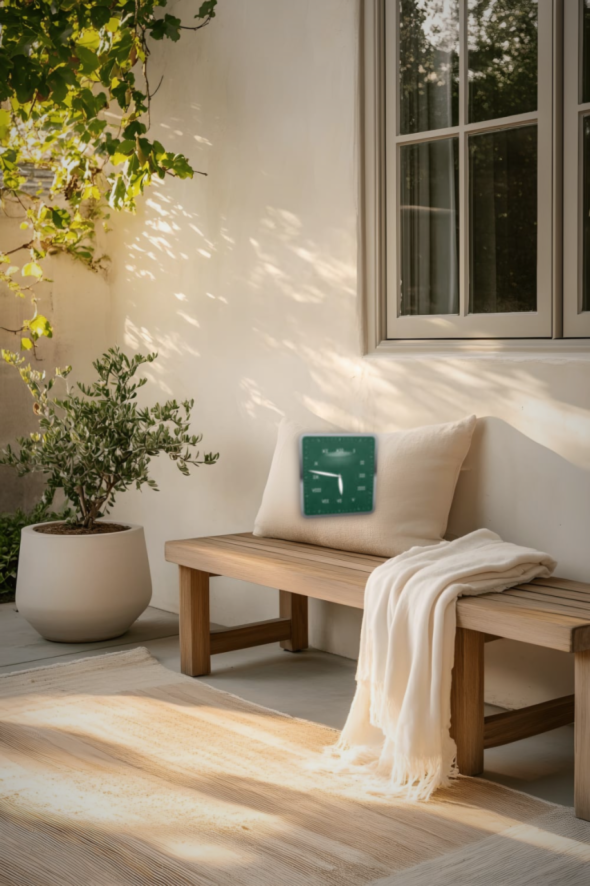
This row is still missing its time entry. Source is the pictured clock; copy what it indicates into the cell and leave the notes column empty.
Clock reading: 5:47
